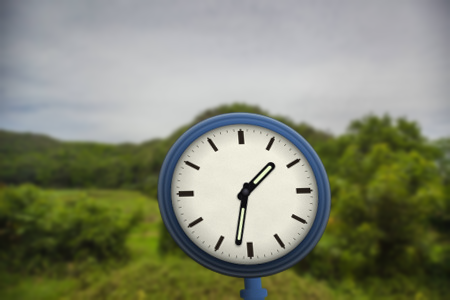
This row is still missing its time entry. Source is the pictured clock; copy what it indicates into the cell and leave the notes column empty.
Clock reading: 1:32
